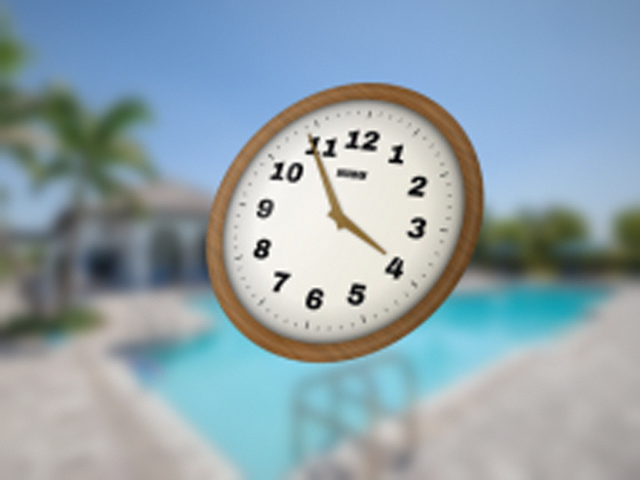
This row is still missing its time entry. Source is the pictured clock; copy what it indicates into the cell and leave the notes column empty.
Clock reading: 3:54
